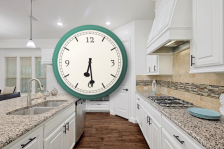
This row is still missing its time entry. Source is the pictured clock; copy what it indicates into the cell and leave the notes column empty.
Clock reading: 6:29
